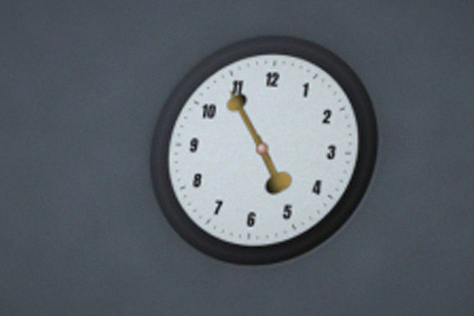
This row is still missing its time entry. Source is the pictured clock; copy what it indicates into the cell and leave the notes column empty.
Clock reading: 4:54
